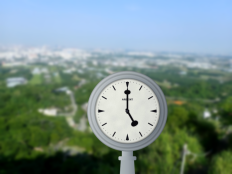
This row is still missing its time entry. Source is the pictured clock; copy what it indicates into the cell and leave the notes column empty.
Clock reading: 5:00
